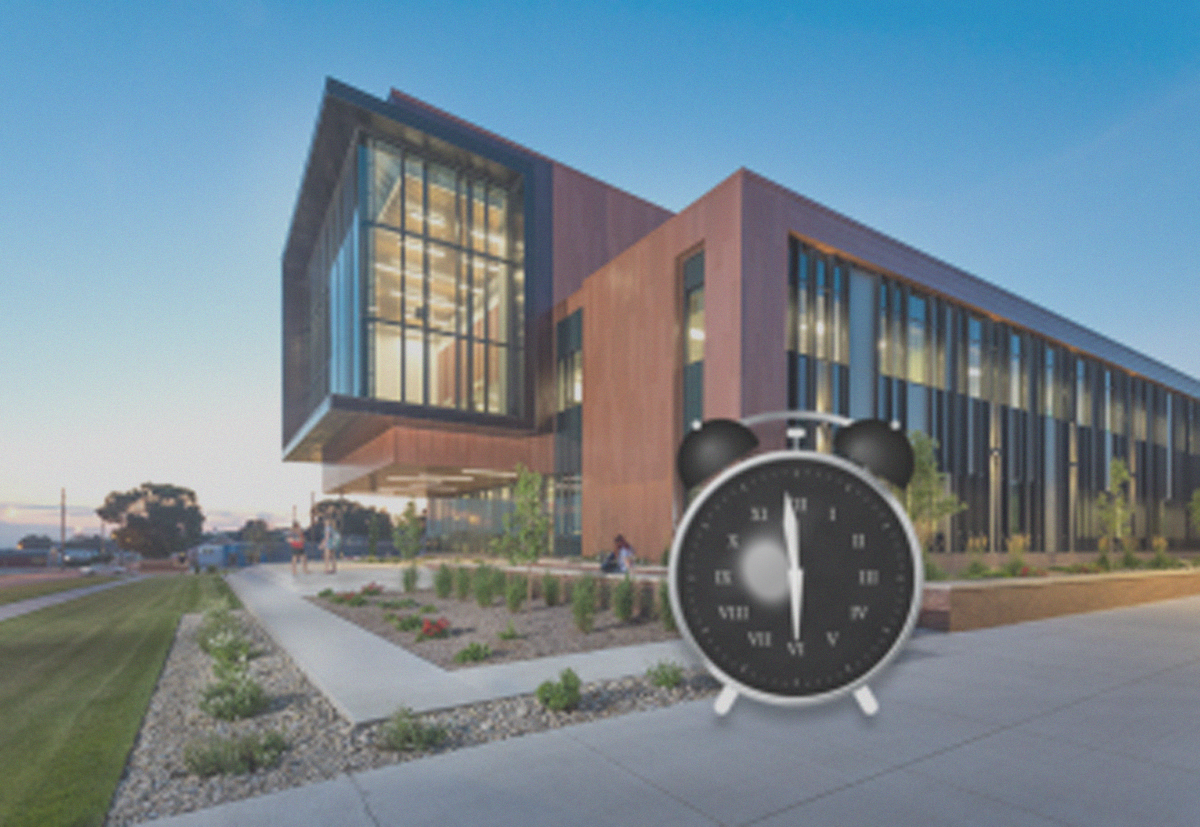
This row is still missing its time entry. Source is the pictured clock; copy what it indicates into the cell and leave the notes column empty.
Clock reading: 5:59
